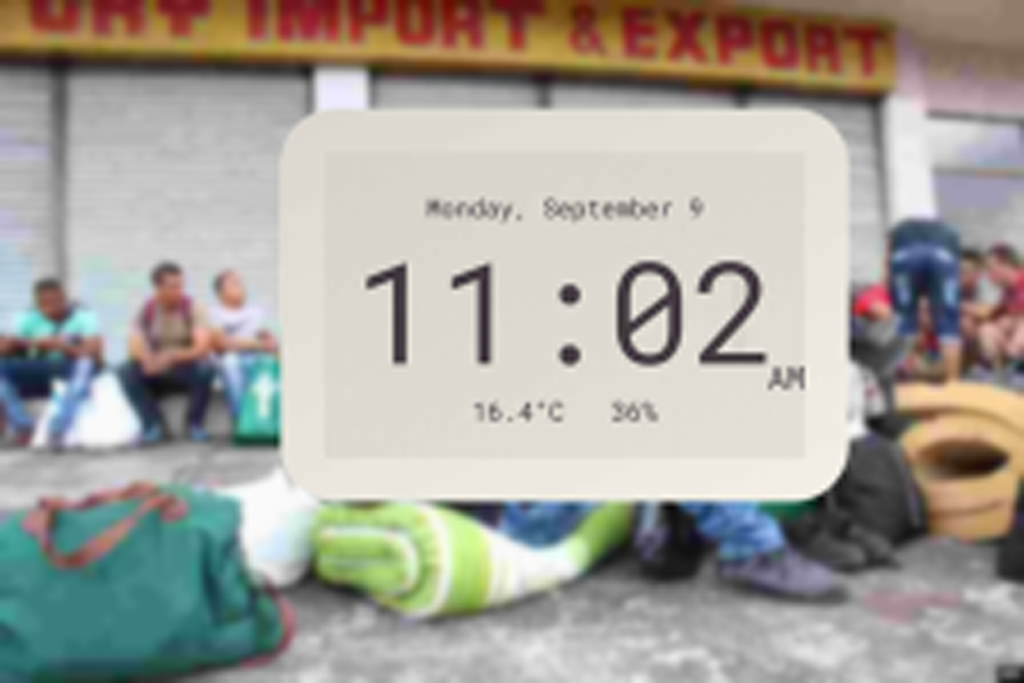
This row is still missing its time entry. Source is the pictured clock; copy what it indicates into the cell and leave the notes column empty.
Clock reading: 11:02
